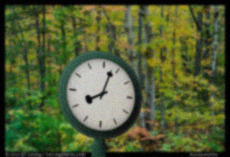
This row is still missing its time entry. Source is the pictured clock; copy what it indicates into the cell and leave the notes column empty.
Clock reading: 8:03
